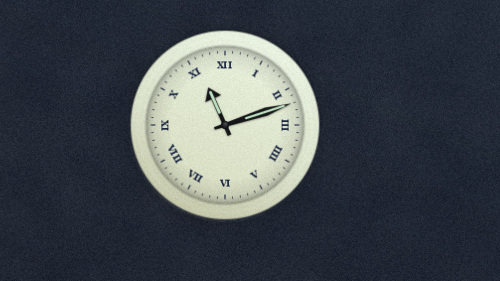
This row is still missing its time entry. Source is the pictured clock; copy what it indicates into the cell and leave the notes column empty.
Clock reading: 11:12
